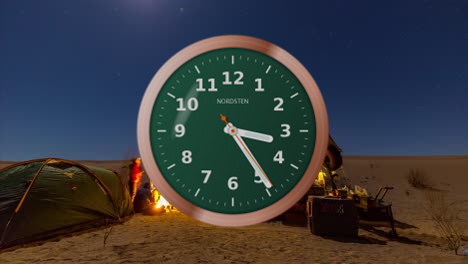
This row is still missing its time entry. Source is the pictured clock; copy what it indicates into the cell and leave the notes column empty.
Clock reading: 3:24:24
